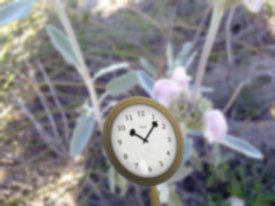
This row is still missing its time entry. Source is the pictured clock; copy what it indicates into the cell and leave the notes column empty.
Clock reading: 10:07
